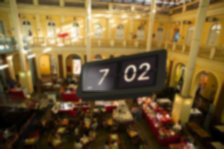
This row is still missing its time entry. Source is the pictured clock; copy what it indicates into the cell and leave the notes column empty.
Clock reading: 7:02
